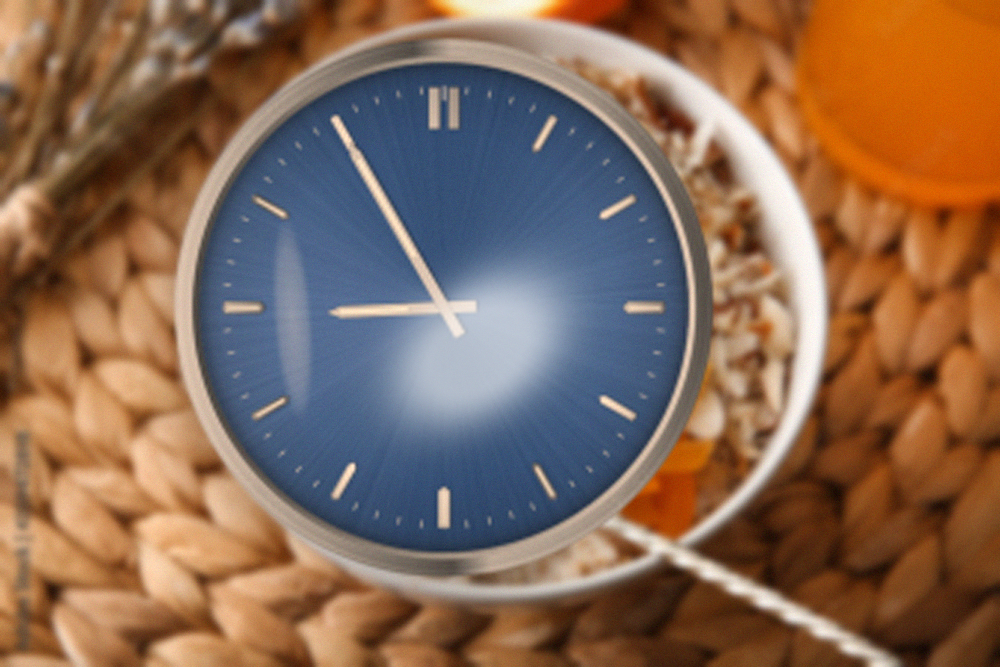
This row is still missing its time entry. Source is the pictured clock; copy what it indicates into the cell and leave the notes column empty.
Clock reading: 8:55
